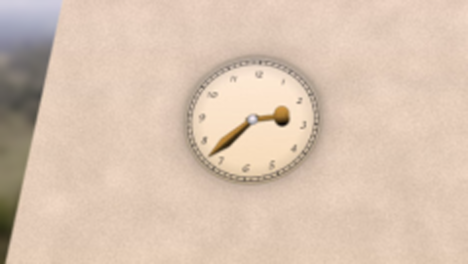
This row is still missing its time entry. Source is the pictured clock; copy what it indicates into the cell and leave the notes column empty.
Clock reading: 2:37
